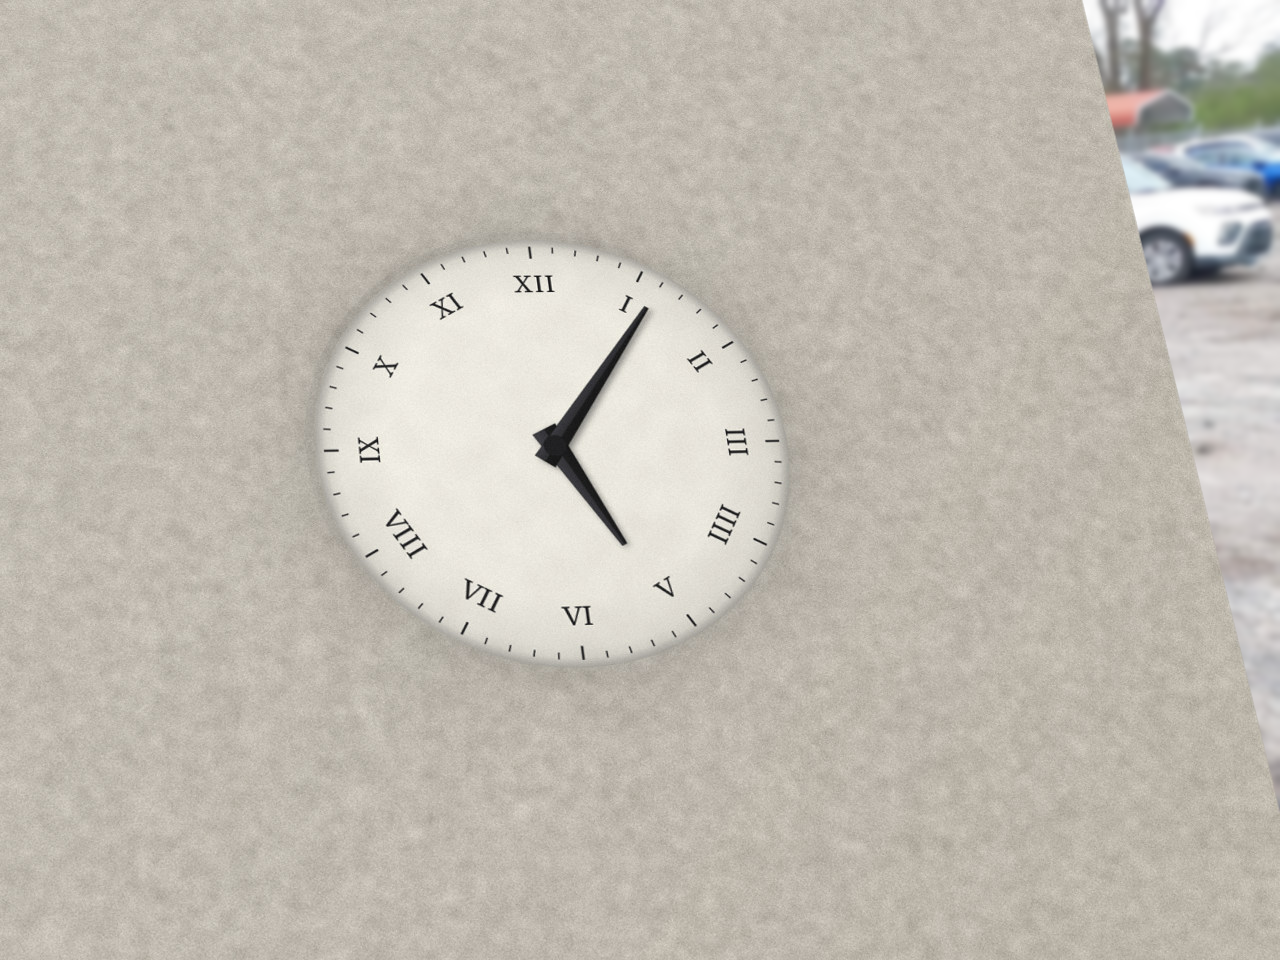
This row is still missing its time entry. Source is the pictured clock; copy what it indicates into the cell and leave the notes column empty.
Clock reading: 5:06
